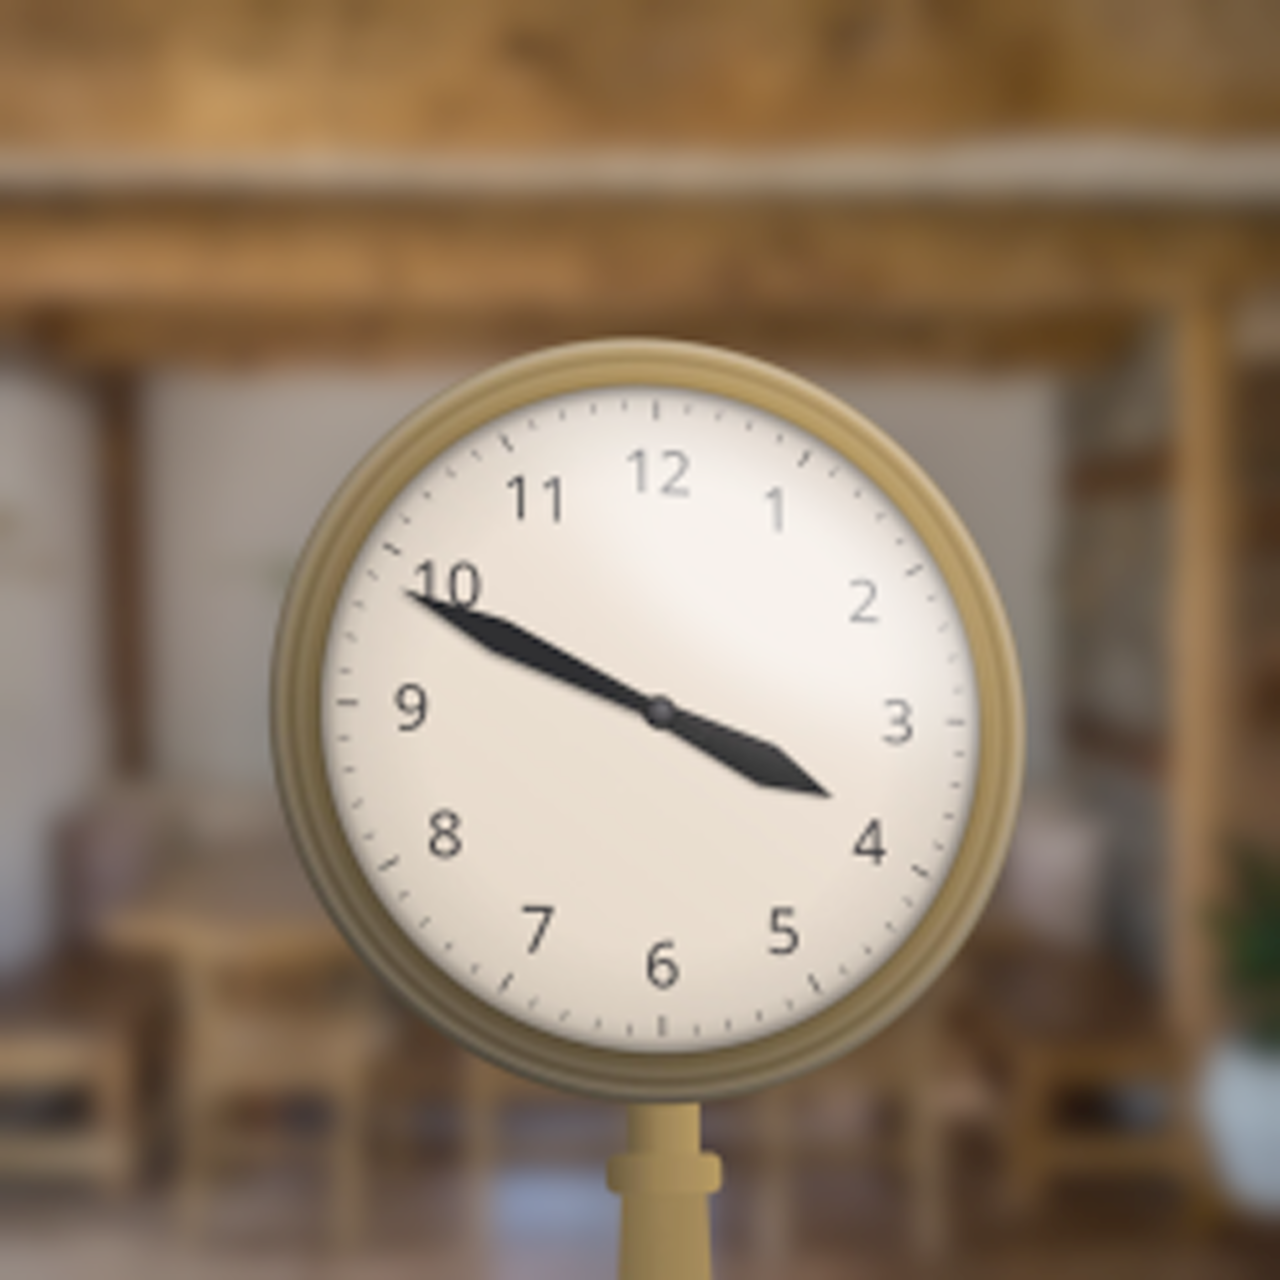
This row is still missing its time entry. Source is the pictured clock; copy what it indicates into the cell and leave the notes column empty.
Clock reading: 3:49
